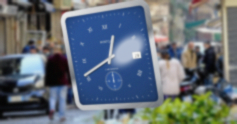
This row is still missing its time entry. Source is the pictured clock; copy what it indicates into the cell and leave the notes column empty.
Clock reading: 12:41
